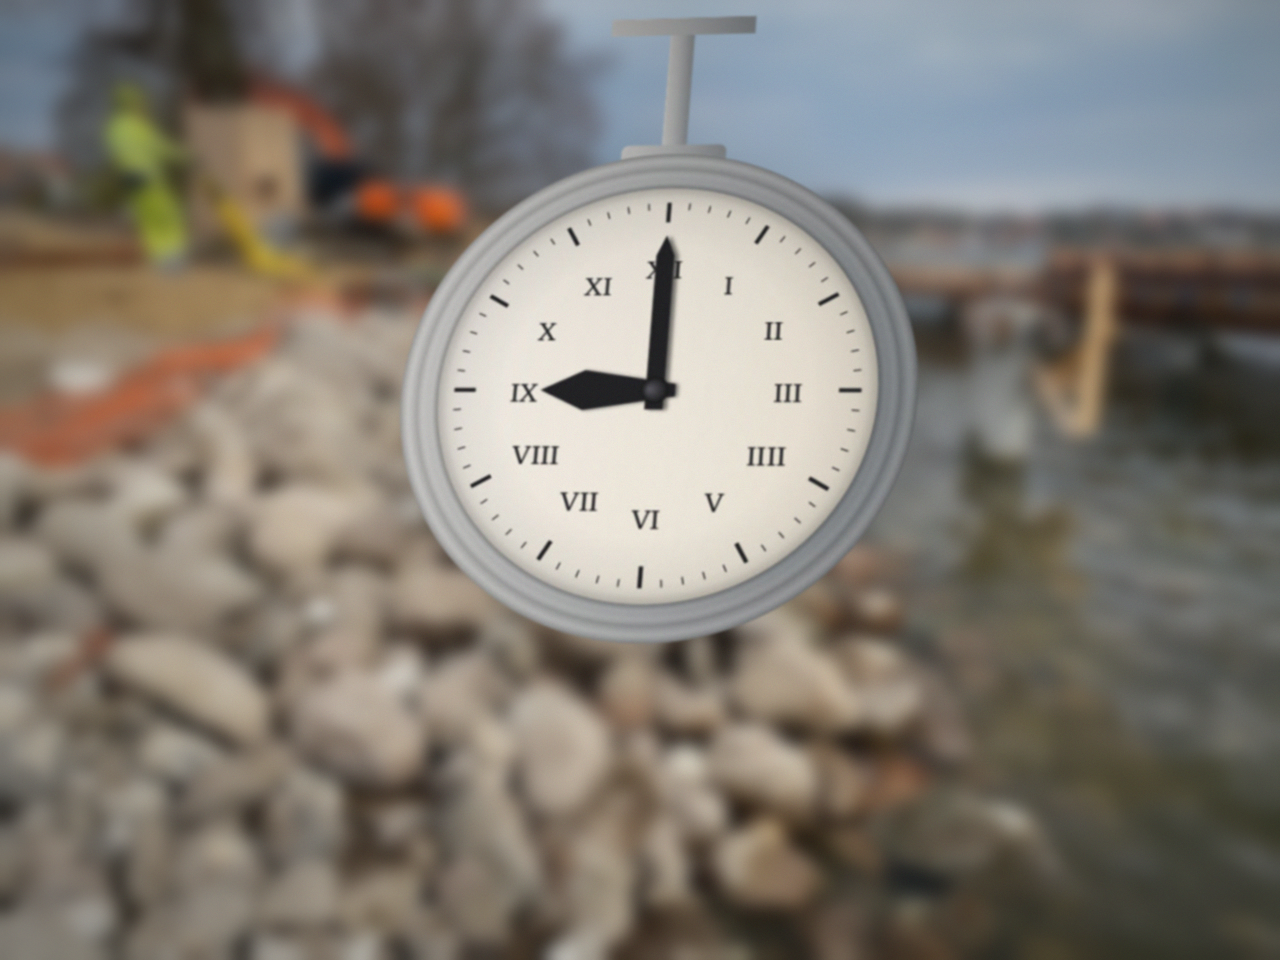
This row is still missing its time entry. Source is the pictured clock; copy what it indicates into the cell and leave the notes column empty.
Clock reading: 9:00
